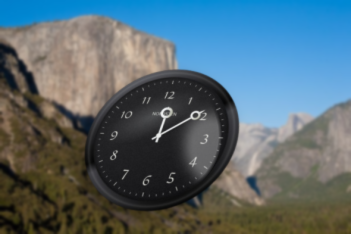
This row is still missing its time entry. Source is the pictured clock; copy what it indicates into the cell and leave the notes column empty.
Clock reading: 12:09
